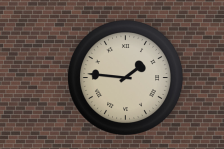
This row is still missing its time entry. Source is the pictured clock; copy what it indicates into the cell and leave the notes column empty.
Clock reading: 1:46
